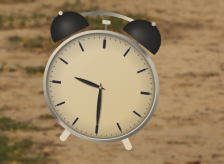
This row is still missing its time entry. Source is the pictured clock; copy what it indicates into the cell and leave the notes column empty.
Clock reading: 9:30
